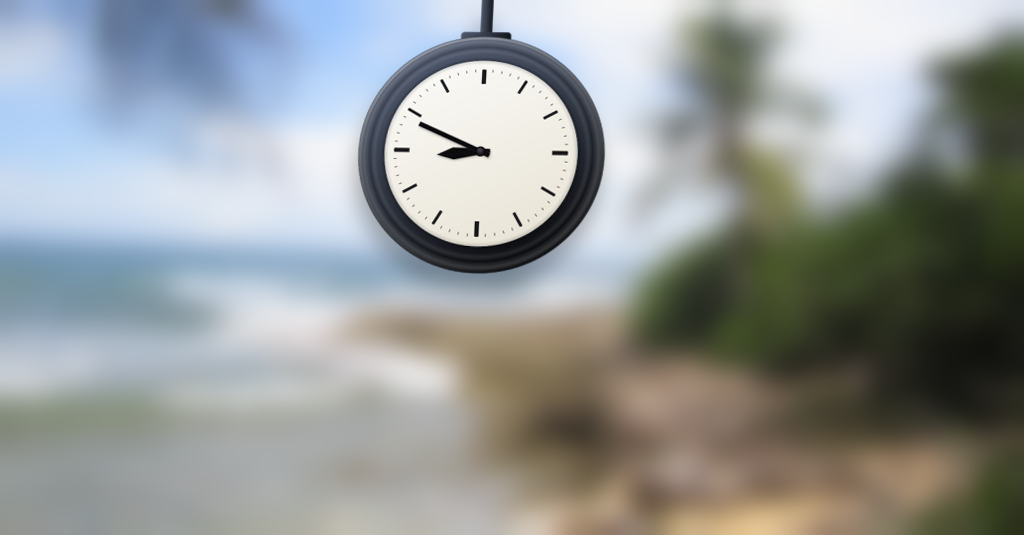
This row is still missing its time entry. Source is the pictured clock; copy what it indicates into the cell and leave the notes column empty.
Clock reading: 8:49
